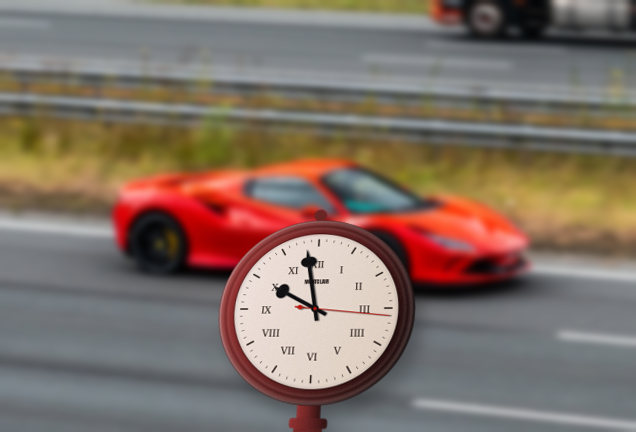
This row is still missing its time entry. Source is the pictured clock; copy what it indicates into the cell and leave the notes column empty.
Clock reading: 9:58:16
